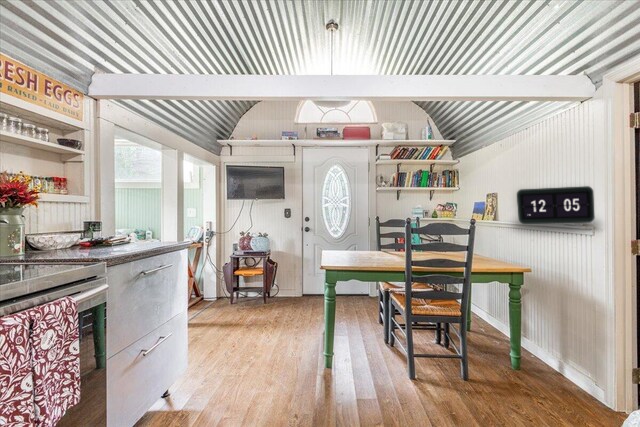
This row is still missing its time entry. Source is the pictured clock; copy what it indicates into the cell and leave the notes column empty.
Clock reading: 12:05
